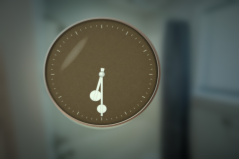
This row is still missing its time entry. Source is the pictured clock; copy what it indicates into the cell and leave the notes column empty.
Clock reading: 6:30
